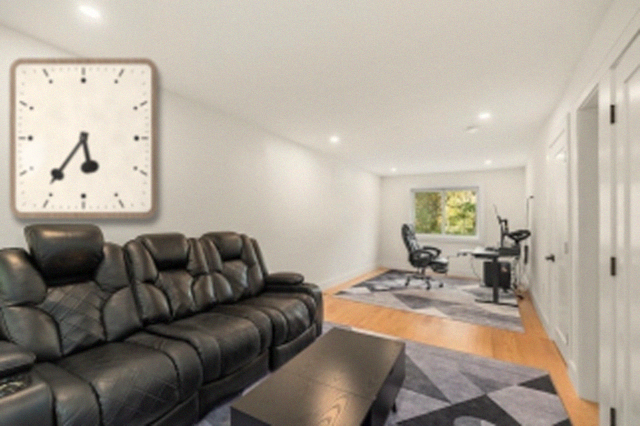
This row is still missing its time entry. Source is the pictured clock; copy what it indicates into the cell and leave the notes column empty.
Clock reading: 5:36
